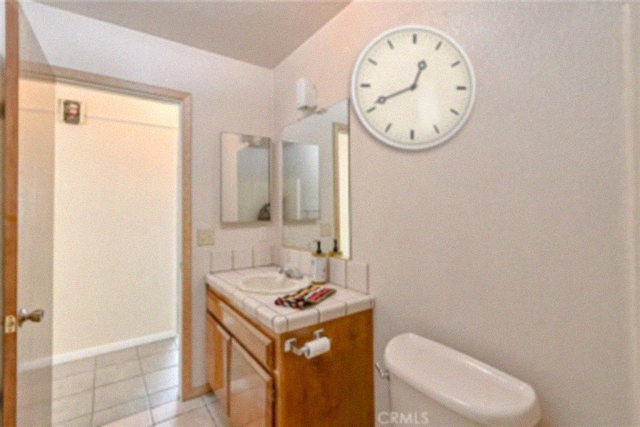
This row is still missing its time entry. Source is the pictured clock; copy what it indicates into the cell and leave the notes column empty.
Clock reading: 12:41
